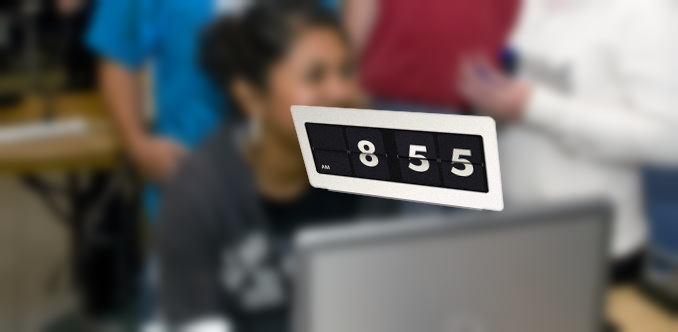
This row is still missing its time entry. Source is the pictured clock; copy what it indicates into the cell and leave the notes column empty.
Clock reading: 8:55
